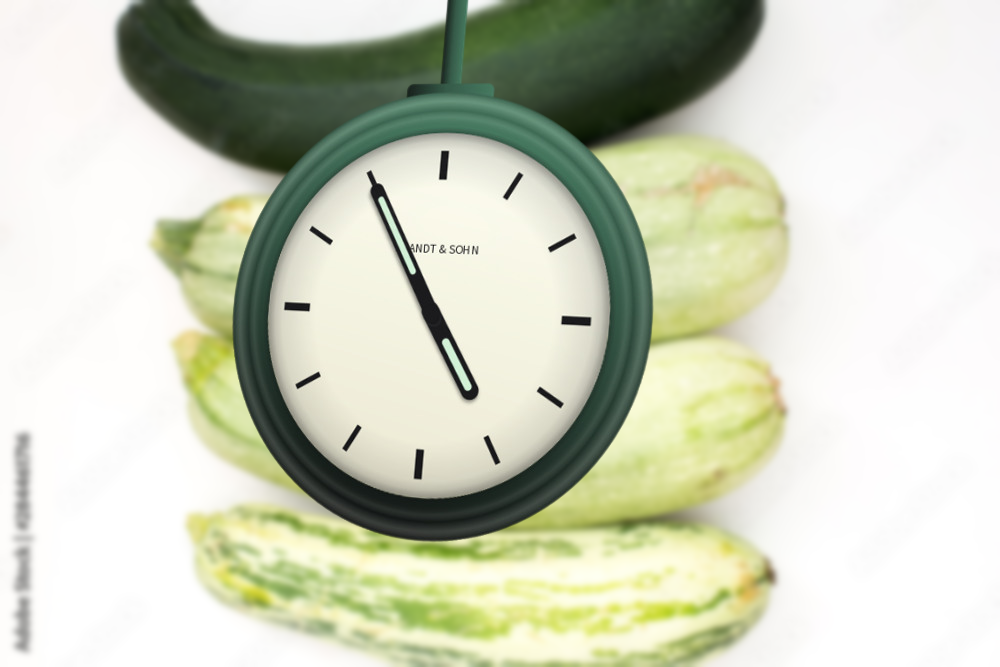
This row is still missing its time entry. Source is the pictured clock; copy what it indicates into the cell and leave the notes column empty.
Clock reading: 4:55
